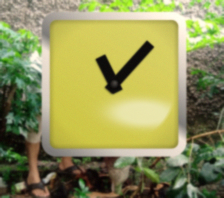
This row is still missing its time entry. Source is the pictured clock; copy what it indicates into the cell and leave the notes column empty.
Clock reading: 11:07
